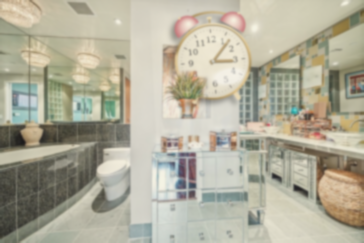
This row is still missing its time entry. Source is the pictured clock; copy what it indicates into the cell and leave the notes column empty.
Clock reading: 3:07
